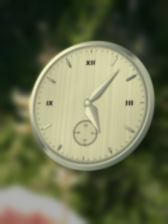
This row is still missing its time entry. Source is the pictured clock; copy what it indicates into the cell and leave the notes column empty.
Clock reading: 5:07
